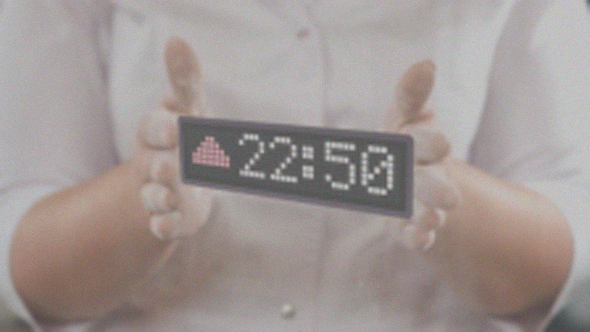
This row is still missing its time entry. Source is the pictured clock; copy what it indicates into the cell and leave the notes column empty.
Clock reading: 22:50
